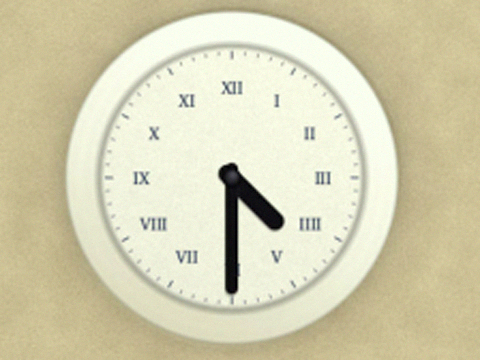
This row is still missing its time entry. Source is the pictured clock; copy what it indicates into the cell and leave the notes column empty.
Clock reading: 4:30
